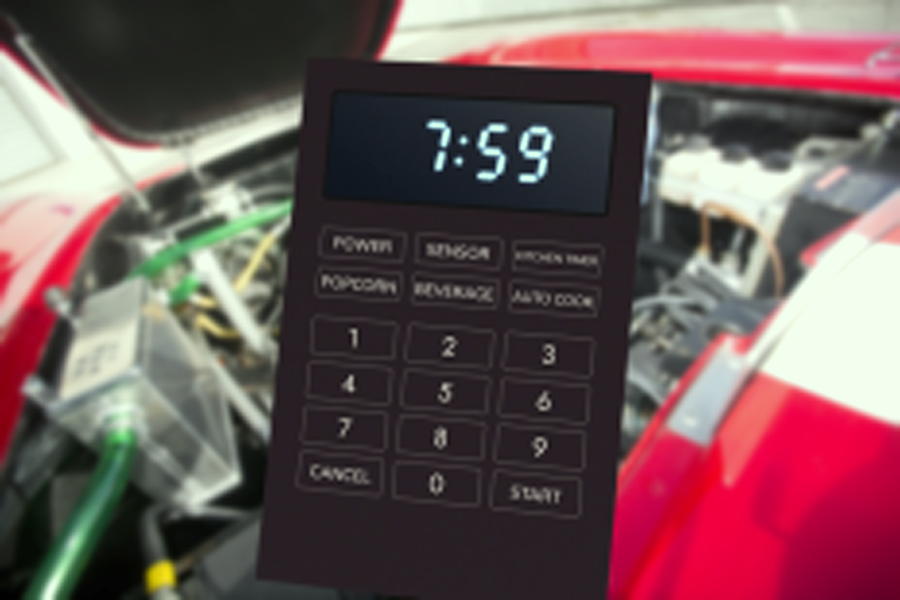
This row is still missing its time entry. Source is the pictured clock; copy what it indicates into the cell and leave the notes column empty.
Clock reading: 7:59
